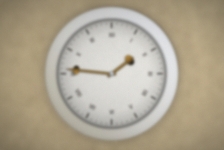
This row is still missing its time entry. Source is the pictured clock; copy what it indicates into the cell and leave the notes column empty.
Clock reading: 1:46
